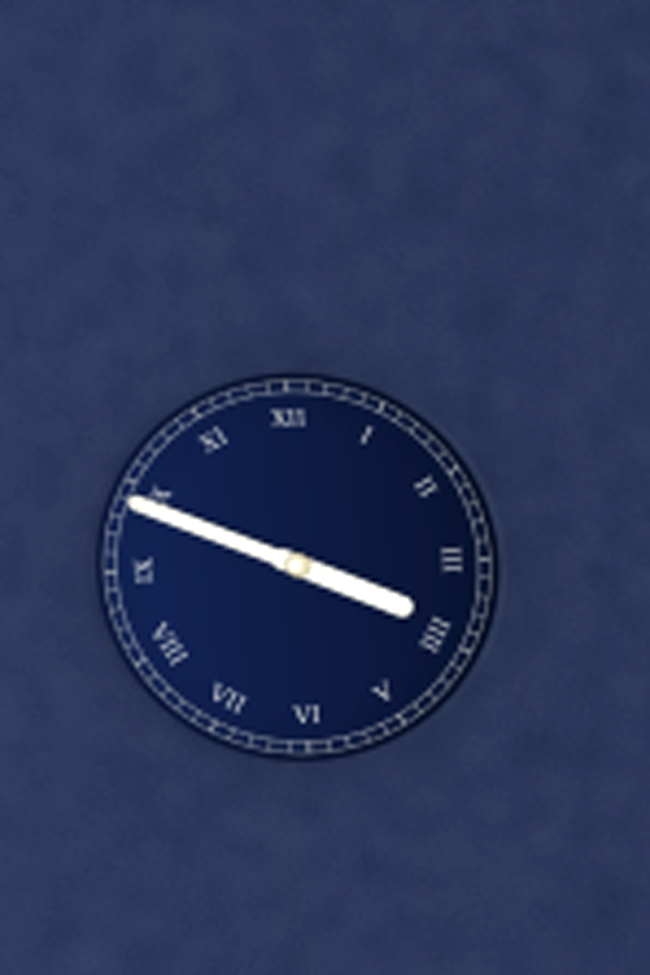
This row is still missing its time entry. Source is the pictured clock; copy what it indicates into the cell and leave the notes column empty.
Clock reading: 3:49
